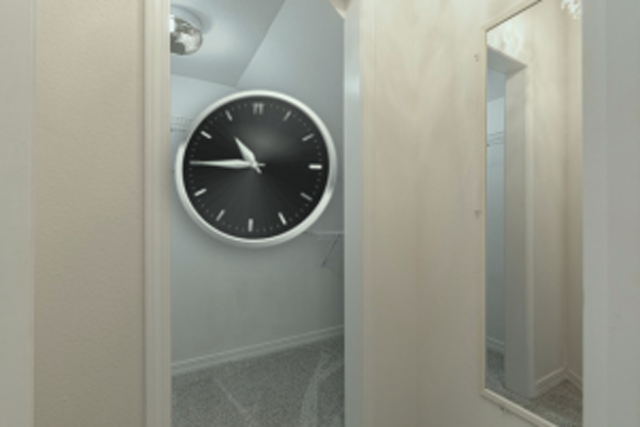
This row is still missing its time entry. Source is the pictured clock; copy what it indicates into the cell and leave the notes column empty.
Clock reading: 10:45
